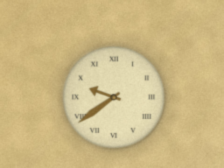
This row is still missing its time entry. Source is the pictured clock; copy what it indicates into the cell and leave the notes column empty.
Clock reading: 9:39
